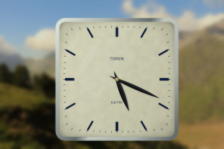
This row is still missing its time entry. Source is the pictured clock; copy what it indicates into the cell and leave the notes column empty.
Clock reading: 5:19
